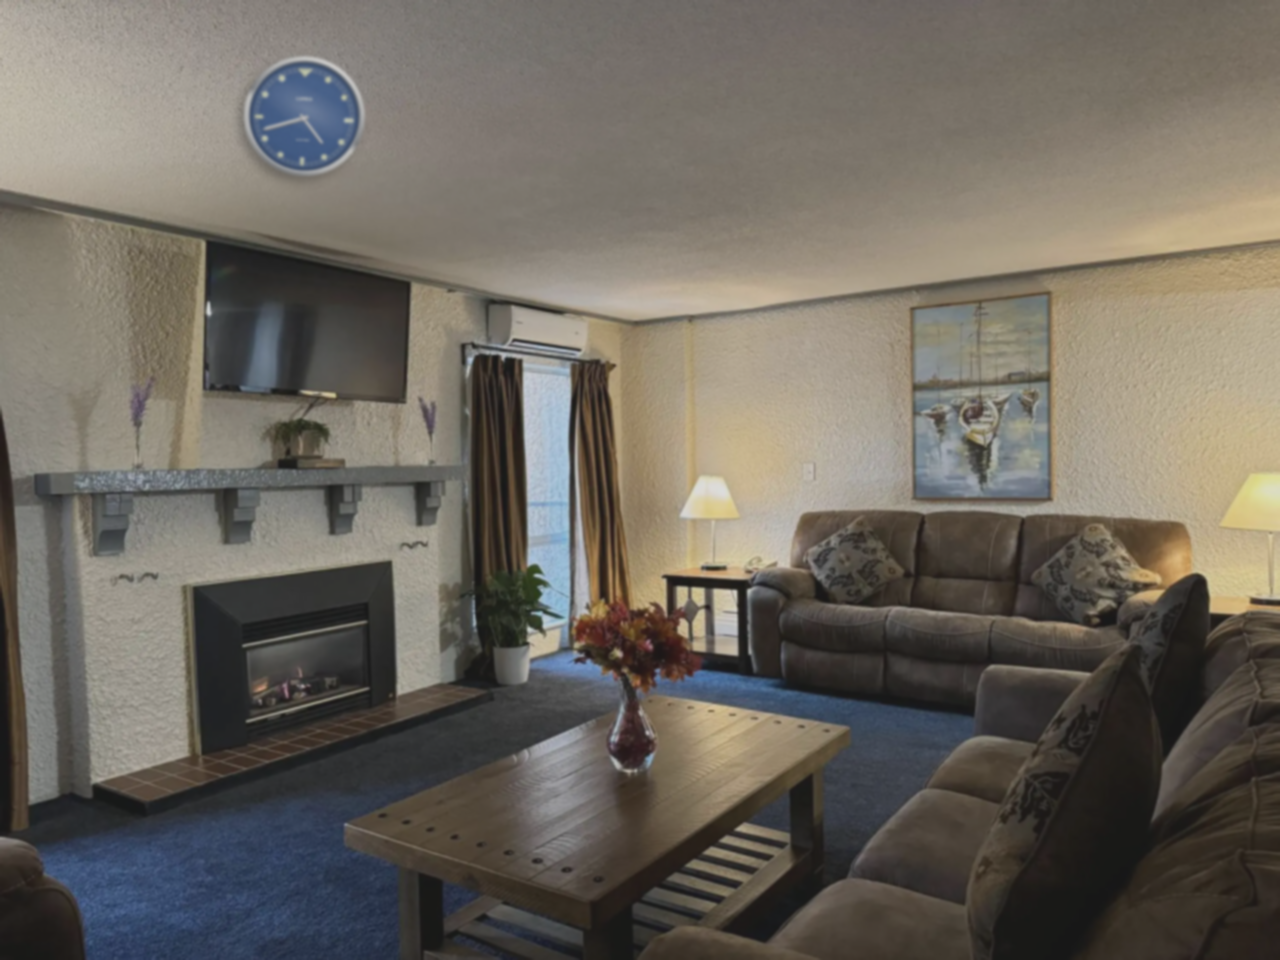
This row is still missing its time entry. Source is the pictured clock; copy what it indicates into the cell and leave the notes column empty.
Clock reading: 4:42
